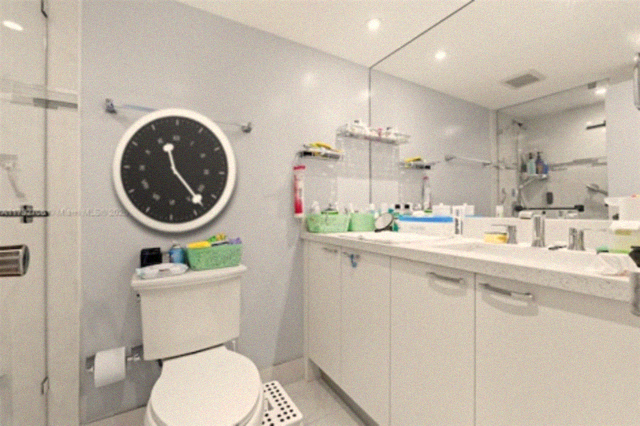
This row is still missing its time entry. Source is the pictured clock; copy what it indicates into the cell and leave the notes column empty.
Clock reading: 11:23
